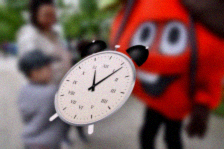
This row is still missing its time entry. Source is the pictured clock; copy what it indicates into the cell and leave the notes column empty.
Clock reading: 11:06
